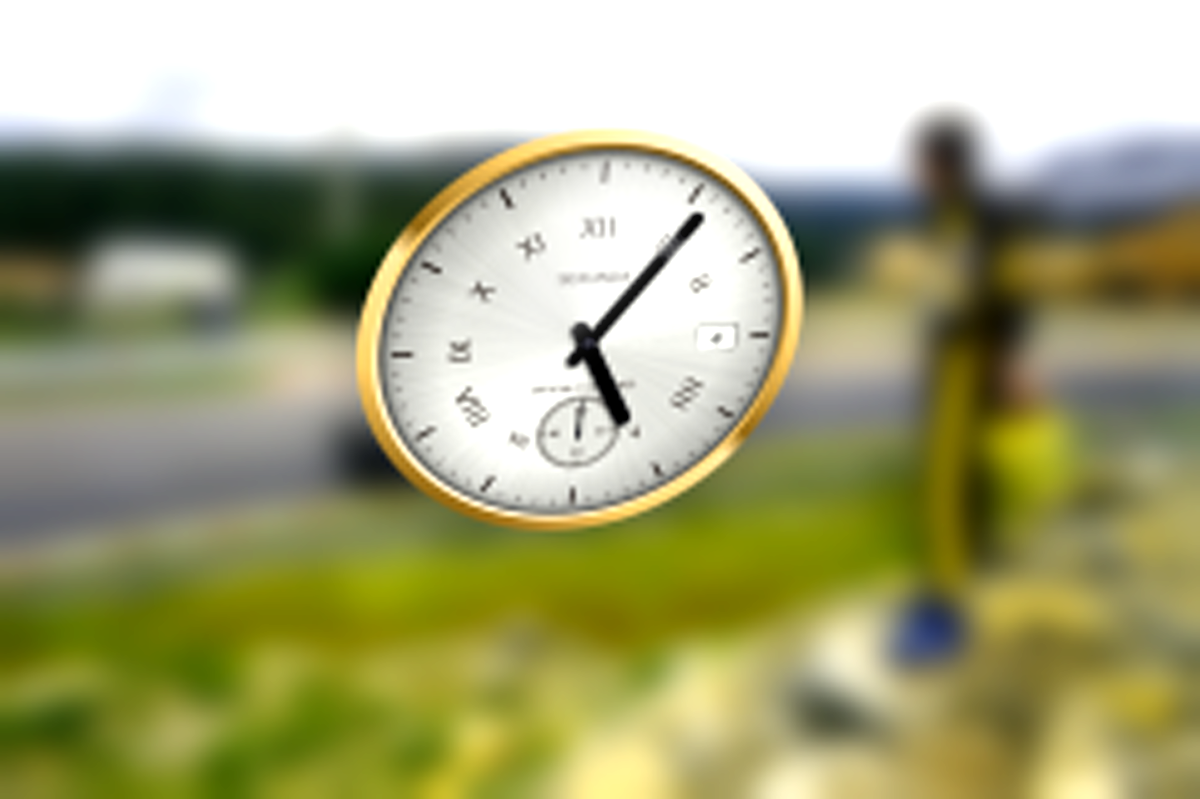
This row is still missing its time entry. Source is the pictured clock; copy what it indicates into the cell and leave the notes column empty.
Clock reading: 5:06
